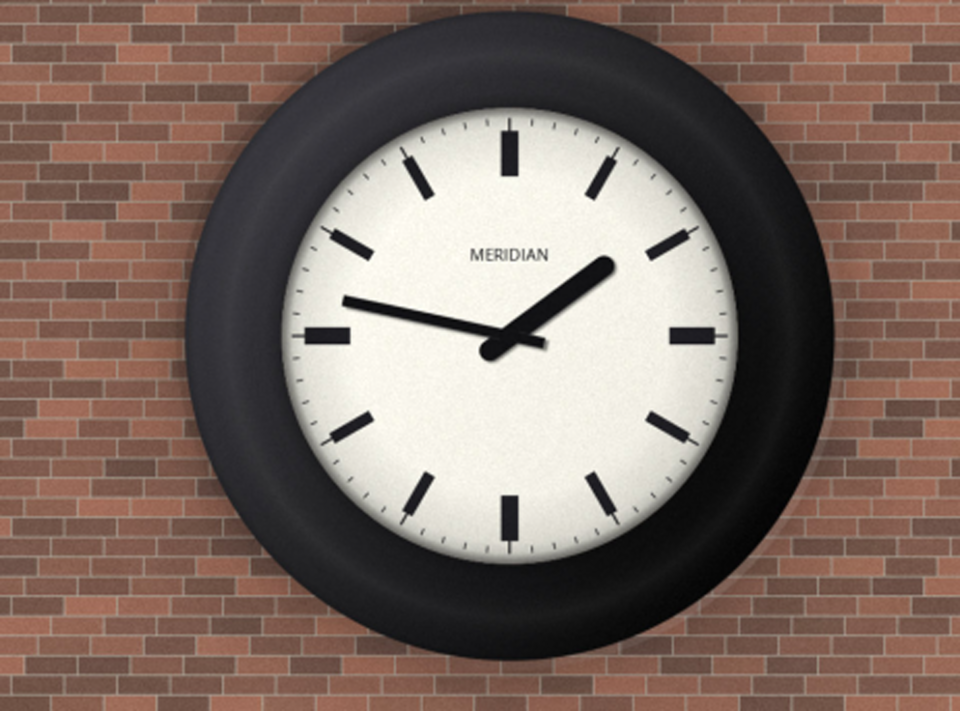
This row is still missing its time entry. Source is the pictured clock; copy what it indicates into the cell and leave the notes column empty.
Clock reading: 1:47
